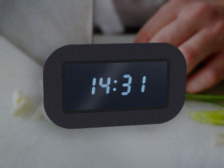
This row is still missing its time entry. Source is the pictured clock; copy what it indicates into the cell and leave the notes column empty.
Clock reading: 14:31
